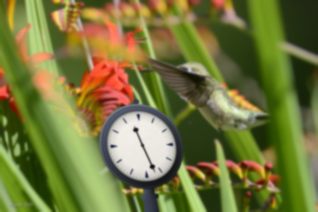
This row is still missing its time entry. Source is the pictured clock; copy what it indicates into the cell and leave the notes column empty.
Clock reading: 11:27
